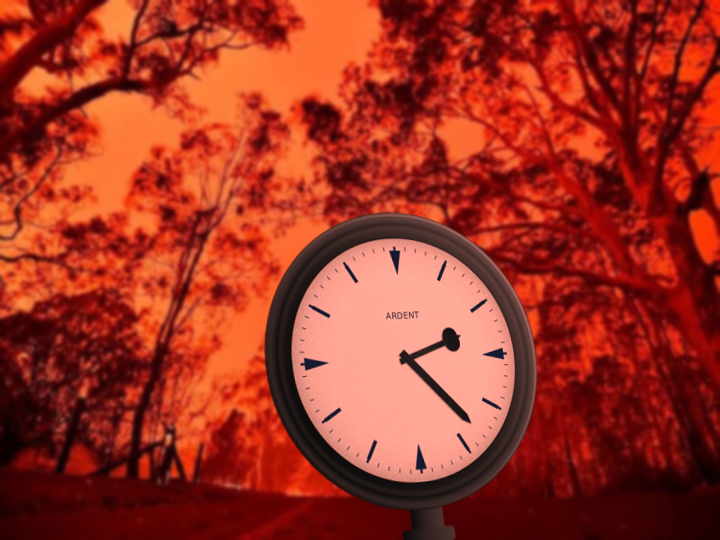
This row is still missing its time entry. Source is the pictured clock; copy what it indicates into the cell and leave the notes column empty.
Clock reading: 2:23
